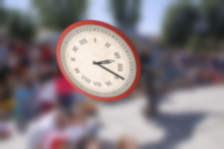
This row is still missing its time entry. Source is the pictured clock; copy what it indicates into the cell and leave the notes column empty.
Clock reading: 3:24
